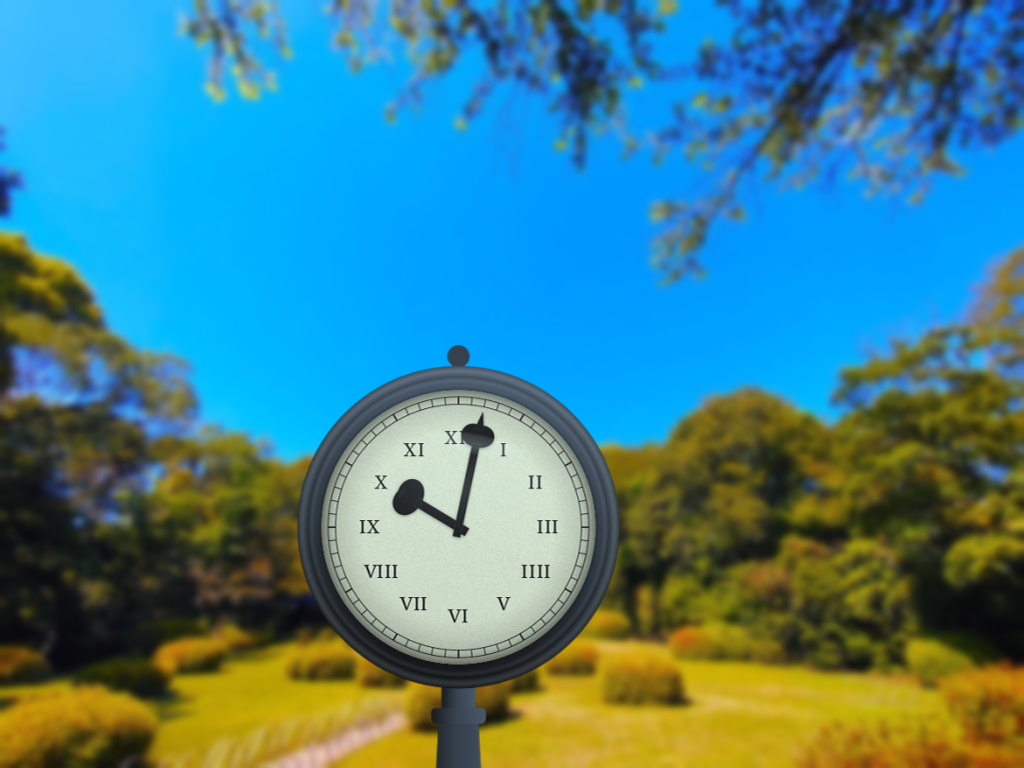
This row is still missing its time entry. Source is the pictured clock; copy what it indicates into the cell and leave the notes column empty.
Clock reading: 10:02
